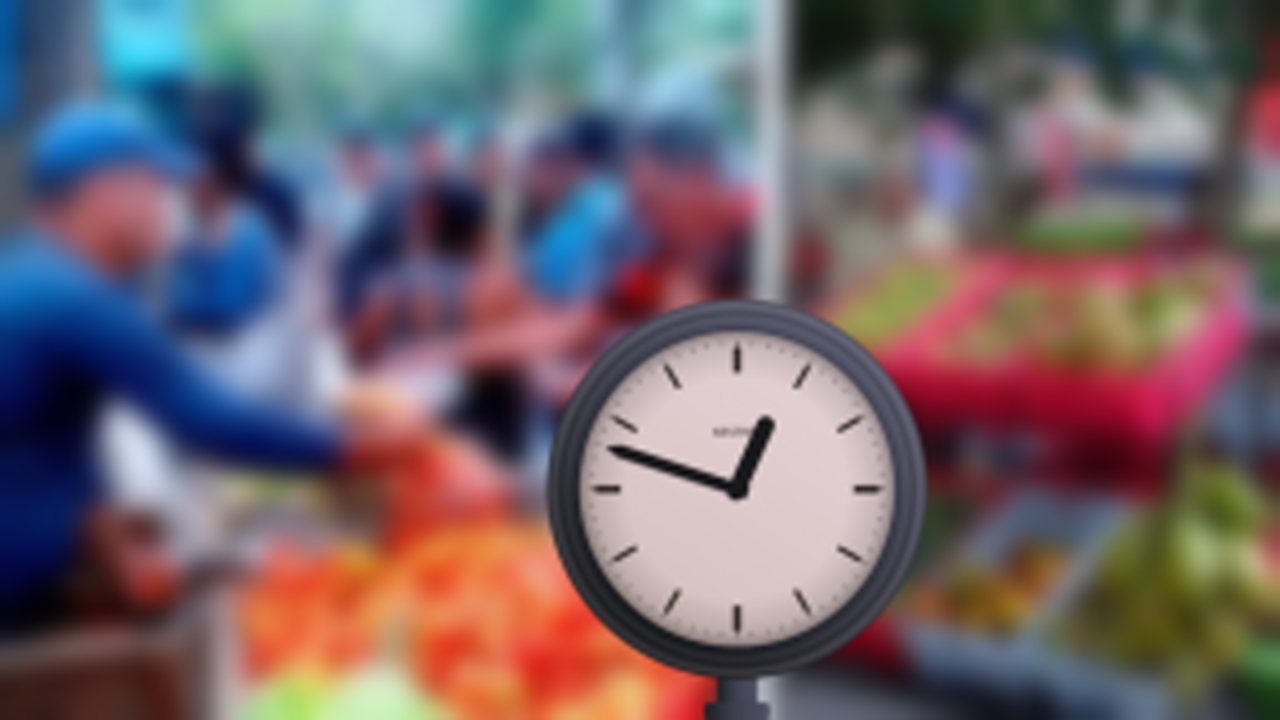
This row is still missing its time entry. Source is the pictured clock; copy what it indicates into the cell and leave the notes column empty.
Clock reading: 12:48
